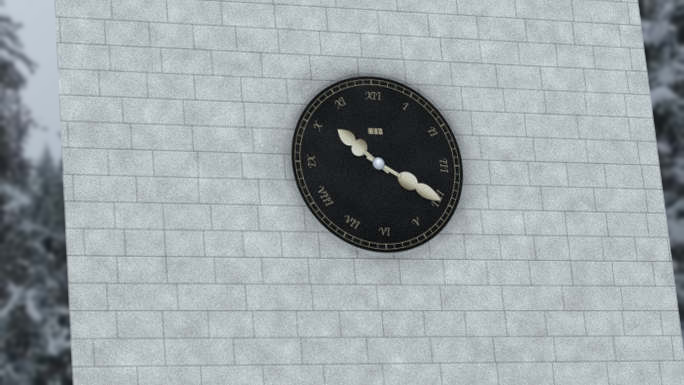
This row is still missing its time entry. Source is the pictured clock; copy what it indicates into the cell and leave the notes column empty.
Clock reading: 10:20
